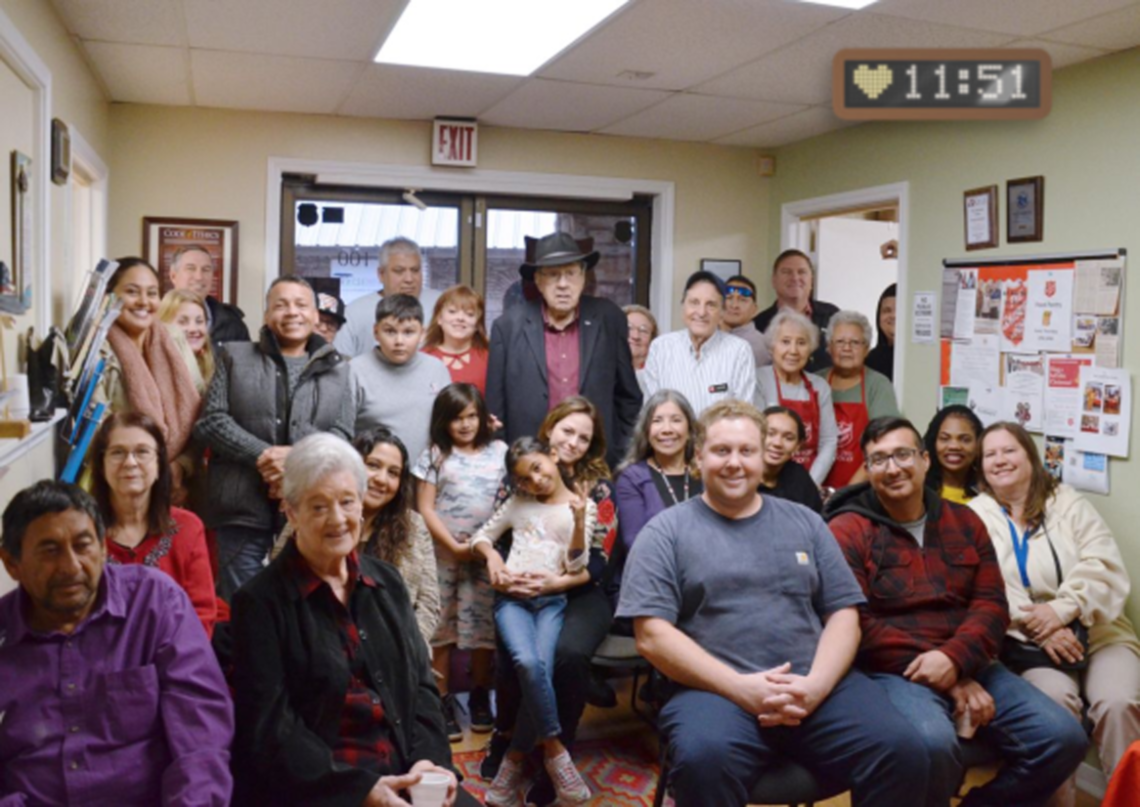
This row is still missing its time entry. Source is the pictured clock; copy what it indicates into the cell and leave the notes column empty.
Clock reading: 11:51
